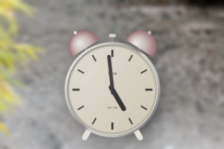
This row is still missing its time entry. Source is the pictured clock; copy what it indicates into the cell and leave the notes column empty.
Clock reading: 4:59
